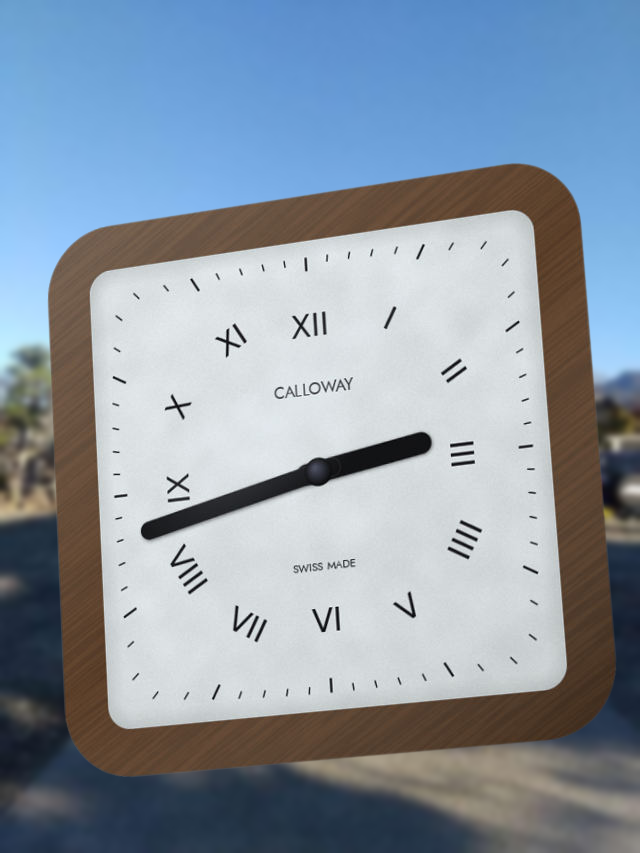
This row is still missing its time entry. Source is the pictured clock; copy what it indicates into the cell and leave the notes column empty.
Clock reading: 2:43
